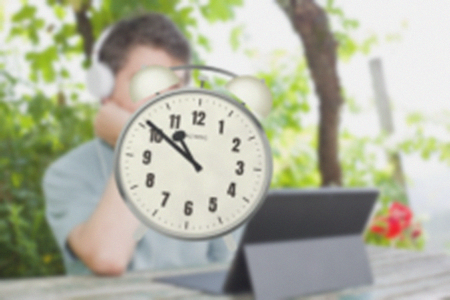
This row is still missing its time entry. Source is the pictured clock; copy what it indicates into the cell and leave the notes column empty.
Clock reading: 10:51
